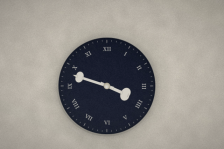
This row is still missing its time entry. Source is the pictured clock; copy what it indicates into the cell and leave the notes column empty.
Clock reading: 3:48
